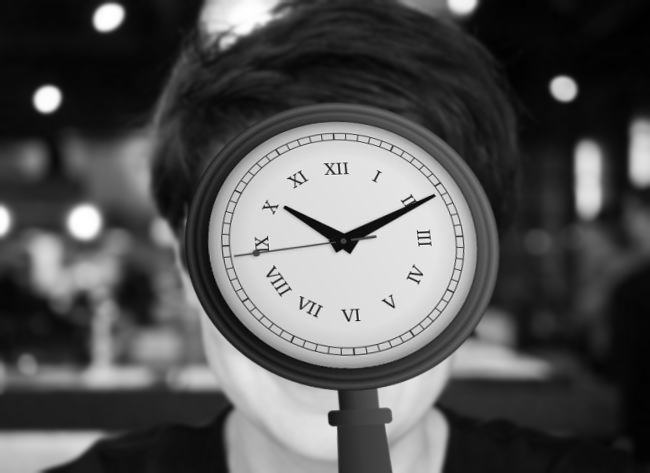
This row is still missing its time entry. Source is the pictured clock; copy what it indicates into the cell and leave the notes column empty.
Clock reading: 10:10:44
